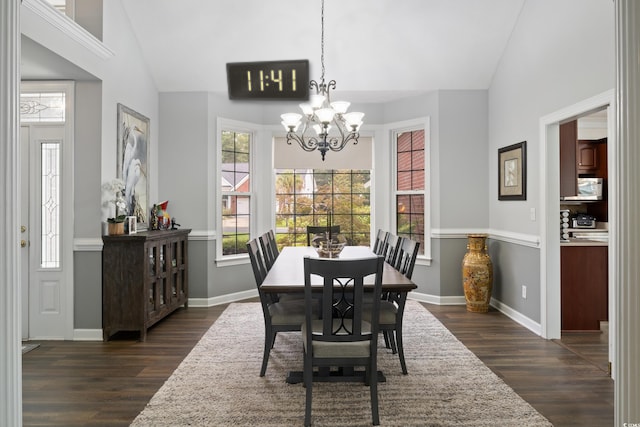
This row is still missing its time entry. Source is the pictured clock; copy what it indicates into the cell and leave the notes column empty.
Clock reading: 11:41
